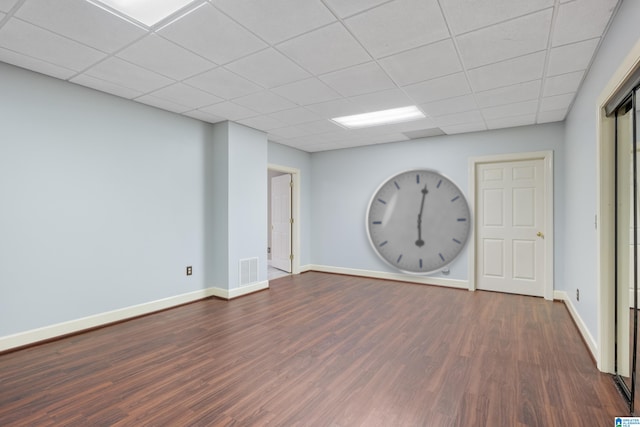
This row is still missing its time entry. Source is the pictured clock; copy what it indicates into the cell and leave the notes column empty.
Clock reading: 6:02
